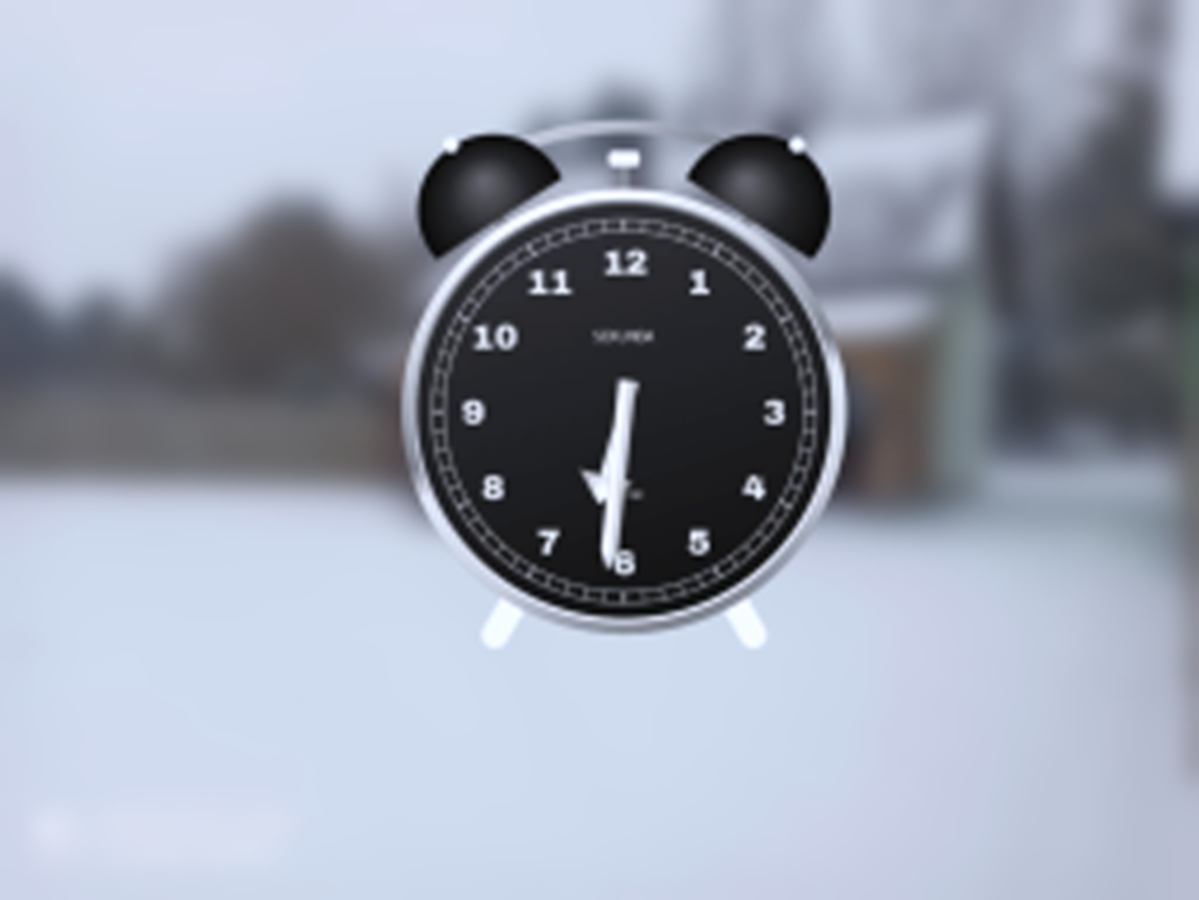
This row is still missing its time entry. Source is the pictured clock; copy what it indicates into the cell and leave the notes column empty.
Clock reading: 6:31
